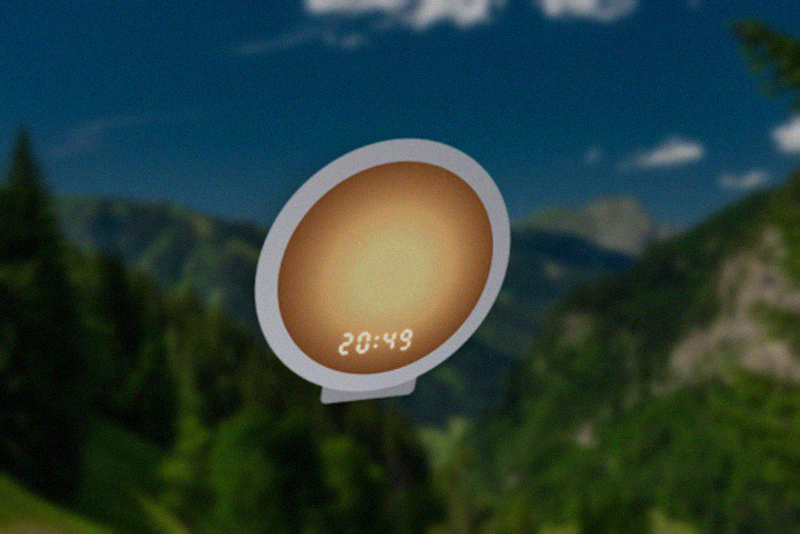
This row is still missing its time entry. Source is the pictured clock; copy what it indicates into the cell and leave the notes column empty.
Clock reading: 20:49
